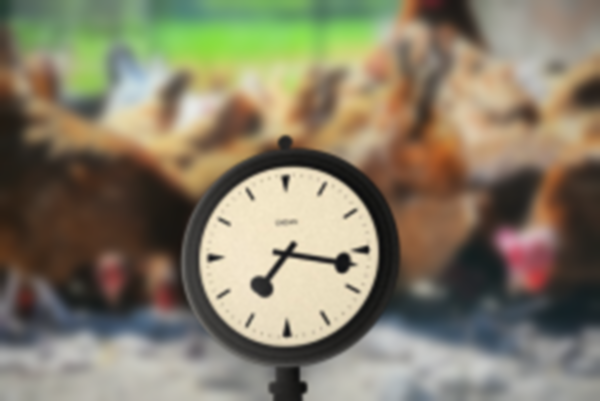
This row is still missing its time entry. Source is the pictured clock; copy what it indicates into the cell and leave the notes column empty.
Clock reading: 7:17
